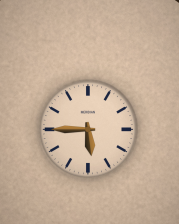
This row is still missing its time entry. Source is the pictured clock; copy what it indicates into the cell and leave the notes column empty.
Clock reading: 5:45
